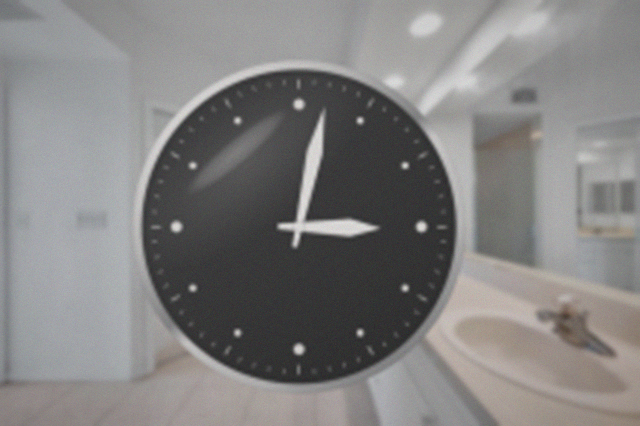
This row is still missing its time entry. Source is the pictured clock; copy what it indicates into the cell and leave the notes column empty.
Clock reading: 3:02
